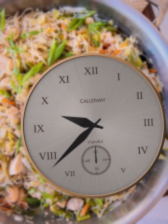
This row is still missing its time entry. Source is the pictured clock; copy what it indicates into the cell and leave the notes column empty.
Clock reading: 9:38
